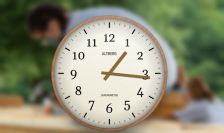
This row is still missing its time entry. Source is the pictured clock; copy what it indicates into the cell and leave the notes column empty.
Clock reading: 1:16
